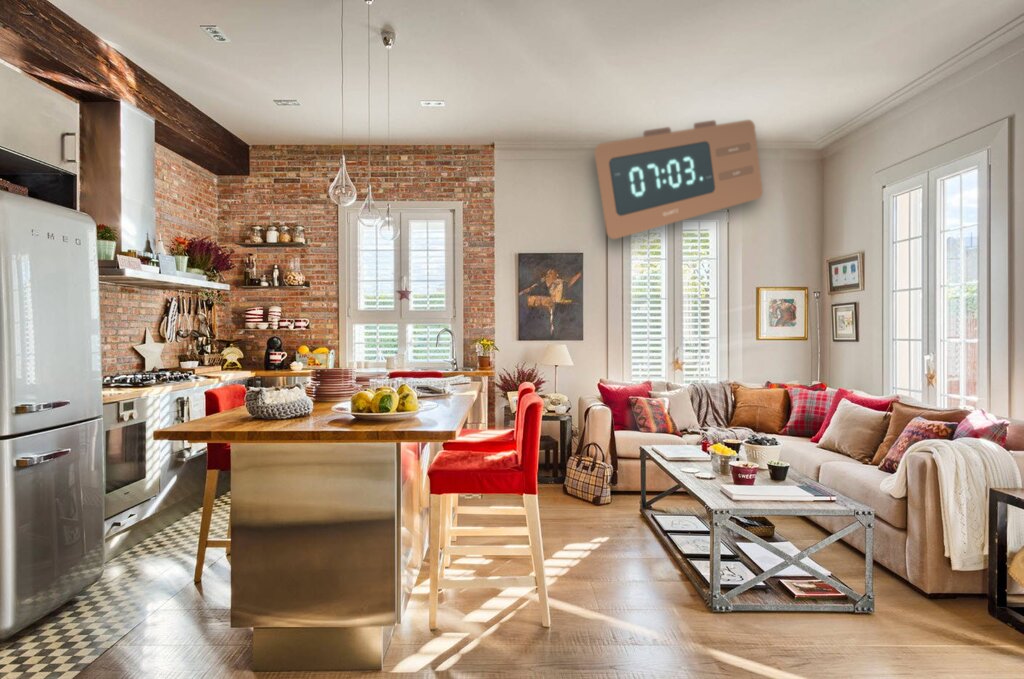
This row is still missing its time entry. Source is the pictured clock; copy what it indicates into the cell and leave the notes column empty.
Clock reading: 7:03
